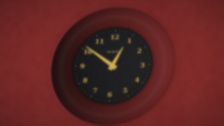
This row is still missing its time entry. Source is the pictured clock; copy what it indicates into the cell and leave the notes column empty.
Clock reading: 12:51
